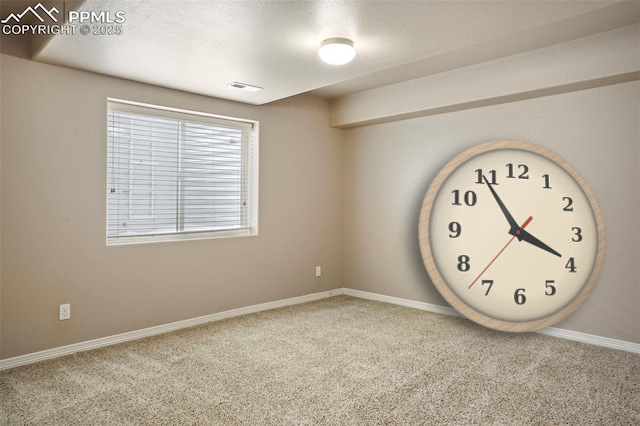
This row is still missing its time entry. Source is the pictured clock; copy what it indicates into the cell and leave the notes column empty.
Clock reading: 3:54:37
